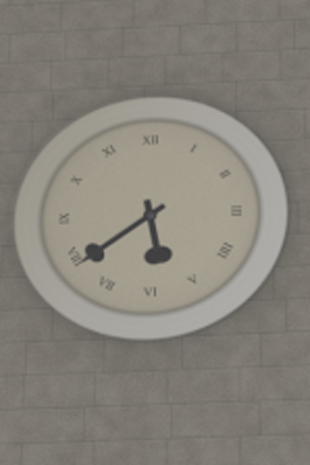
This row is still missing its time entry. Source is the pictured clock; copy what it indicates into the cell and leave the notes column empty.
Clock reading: 5:39
